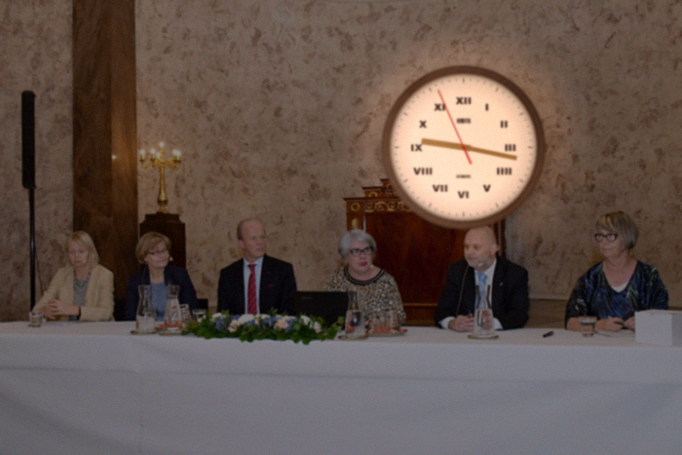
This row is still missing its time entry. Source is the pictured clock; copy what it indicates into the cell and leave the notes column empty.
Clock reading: 9:16:56
